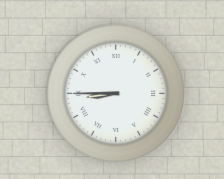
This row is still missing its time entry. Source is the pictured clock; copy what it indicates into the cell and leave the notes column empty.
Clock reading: 8:45
